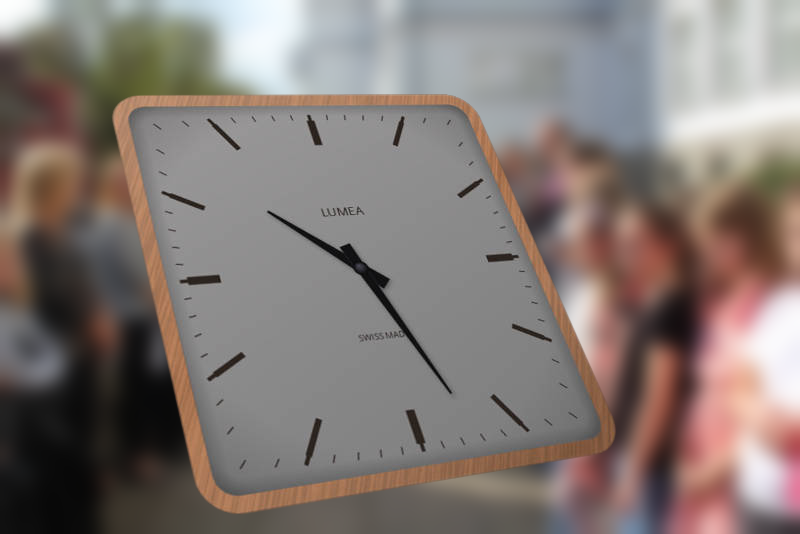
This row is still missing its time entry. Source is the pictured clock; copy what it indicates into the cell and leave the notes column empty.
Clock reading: 10:27
